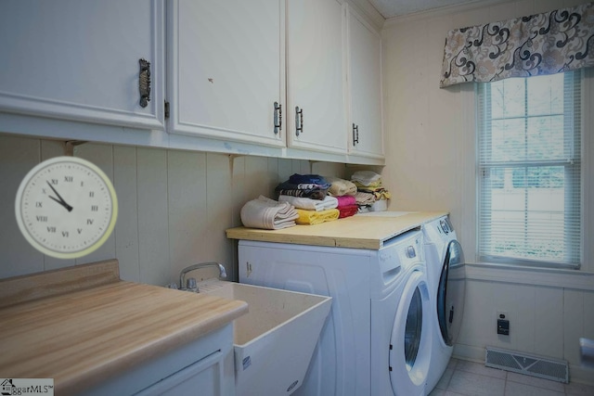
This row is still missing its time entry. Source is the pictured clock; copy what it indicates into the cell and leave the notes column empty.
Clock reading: 9:53
